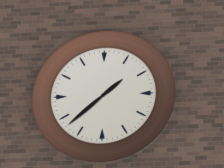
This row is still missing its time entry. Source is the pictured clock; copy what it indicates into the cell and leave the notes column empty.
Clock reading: 1:38
